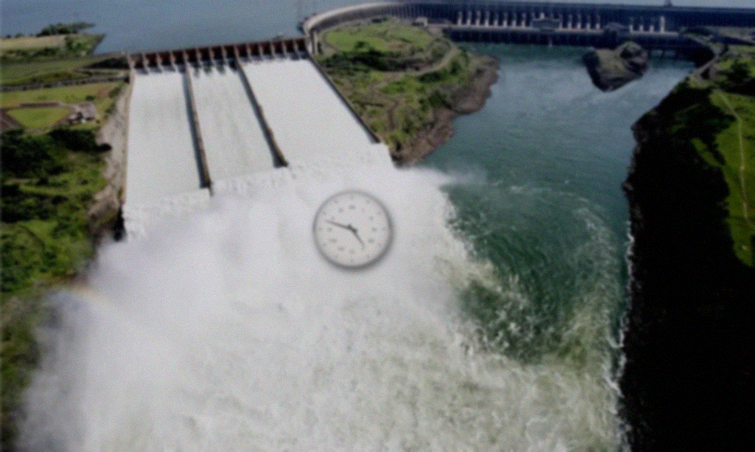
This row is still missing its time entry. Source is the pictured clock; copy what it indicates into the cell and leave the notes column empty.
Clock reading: 4:48
